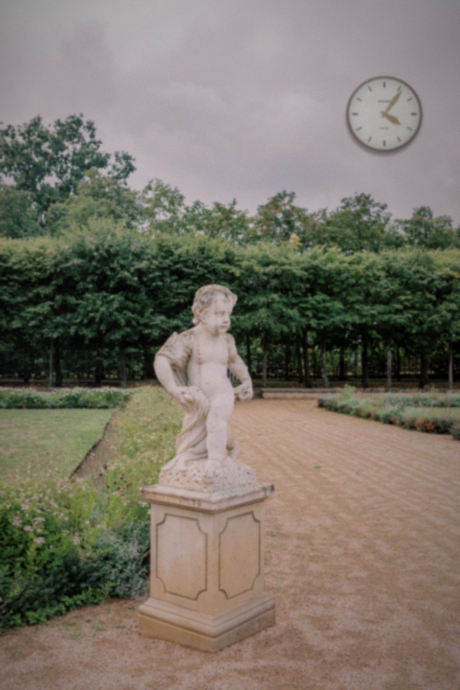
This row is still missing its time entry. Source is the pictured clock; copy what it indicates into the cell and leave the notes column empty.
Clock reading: 4:06
